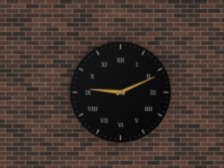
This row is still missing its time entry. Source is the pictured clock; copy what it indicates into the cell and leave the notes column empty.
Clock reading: 9:11
